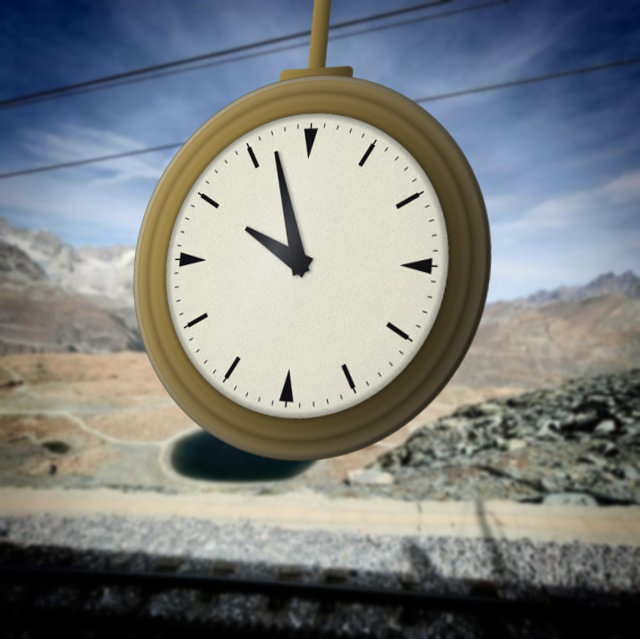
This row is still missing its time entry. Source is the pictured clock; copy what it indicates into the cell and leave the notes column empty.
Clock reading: 9:57
